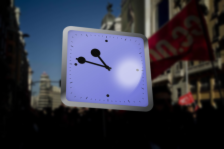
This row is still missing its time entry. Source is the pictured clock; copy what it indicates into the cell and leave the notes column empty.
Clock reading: 10:47
